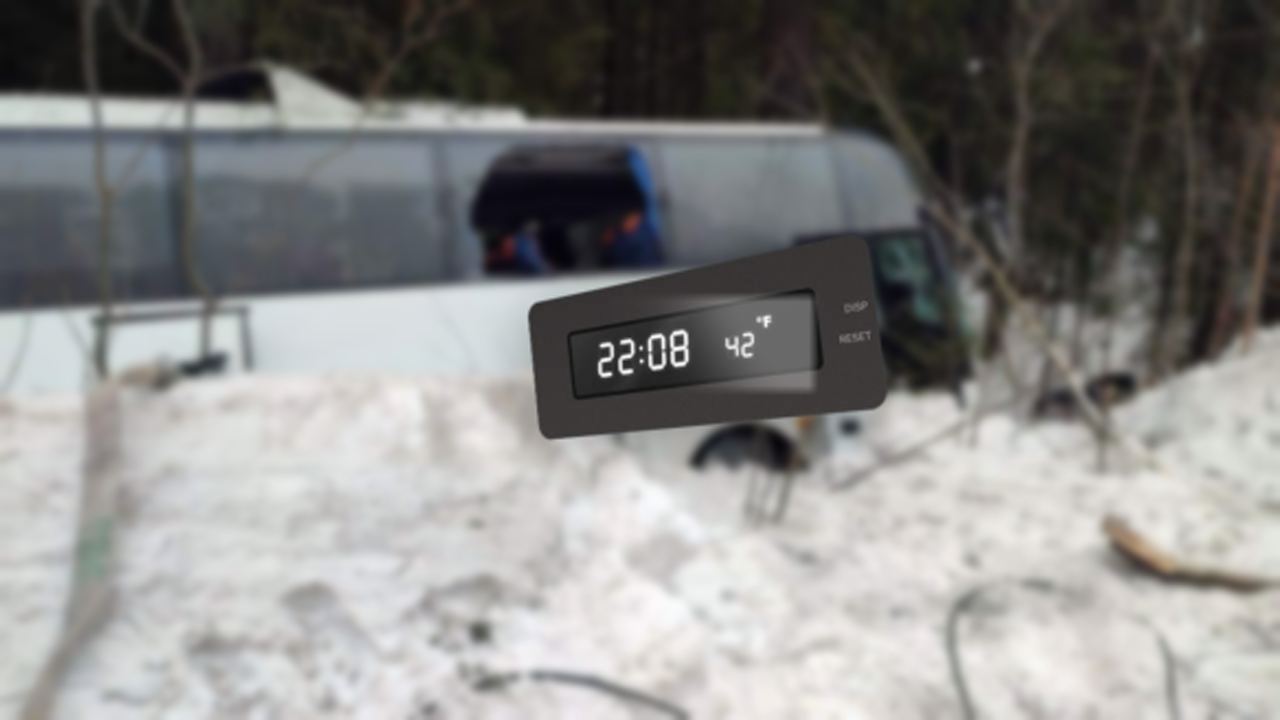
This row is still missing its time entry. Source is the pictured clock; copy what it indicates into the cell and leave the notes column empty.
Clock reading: 22:08
